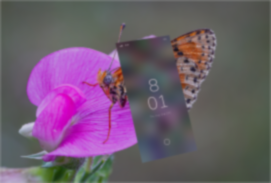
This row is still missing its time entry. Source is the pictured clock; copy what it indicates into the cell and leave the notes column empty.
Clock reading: 8:01
